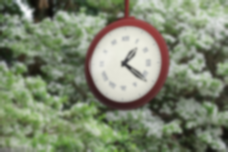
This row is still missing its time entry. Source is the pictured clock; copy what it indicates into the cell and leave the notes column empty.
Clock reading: 1:21
